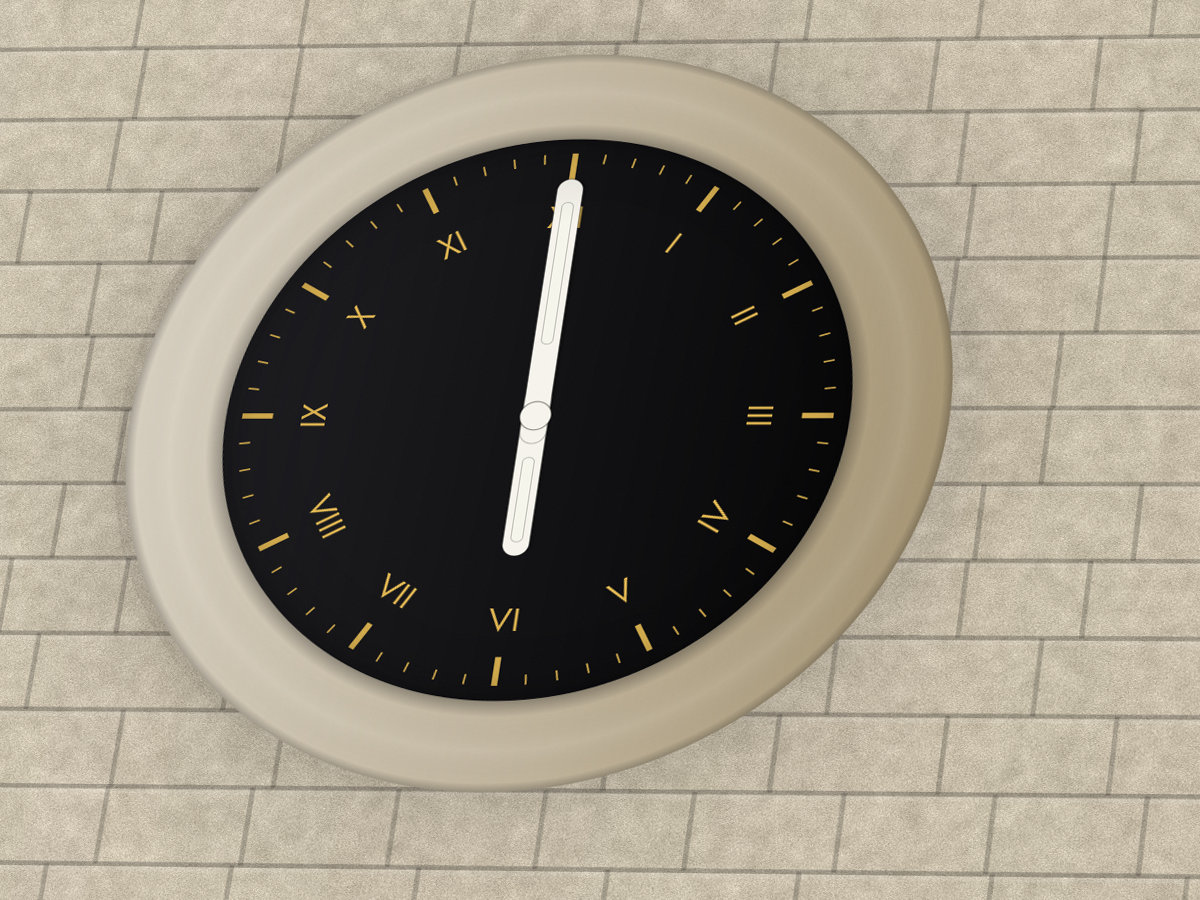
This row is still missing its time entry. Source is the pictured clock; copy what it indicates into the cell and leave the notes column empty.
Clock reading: 6:00
